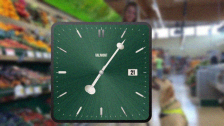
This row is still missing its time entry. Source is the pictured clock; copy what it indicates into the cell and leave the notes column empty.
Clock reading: 7:06
